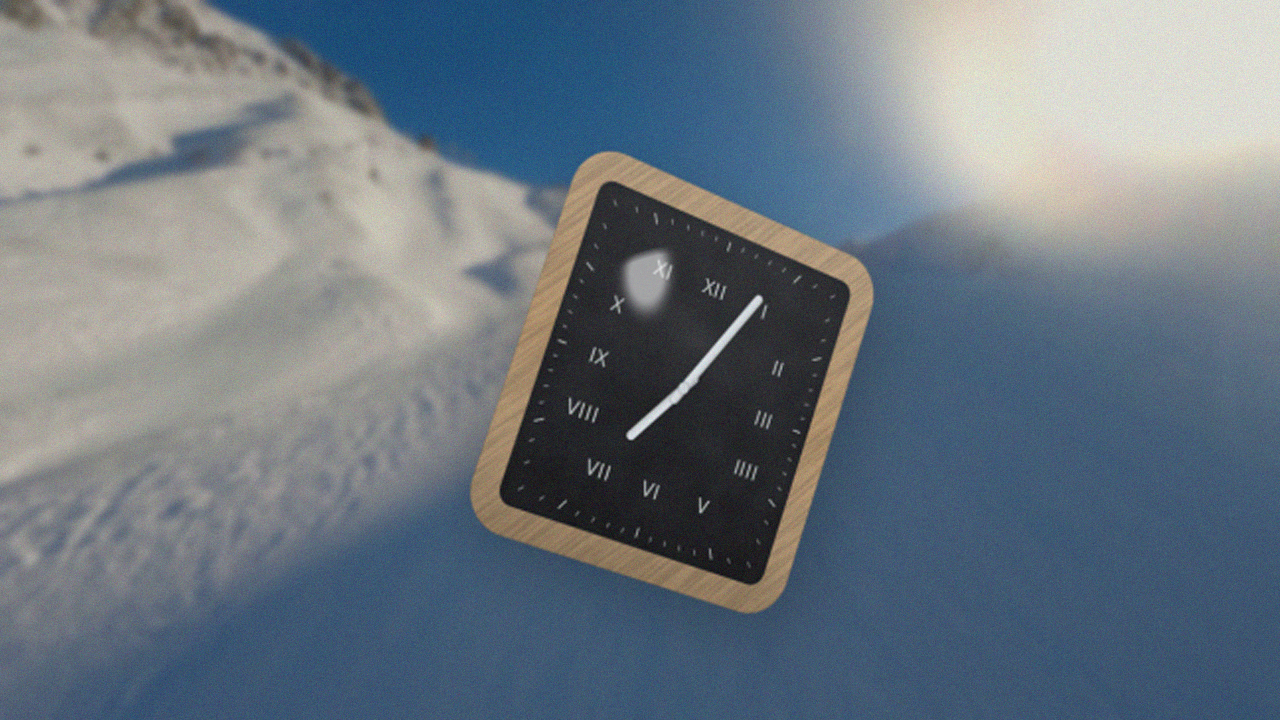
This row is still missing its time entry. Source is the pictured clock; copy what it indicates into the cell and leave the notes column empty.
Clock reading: 7:04
